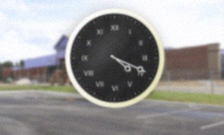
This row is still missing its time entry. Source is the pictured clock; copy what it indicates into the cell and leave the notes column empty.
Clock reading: 4:19
